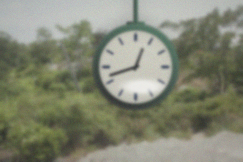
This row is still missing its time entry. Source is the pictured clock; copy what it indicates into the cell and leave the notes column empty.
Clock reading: 12:42
